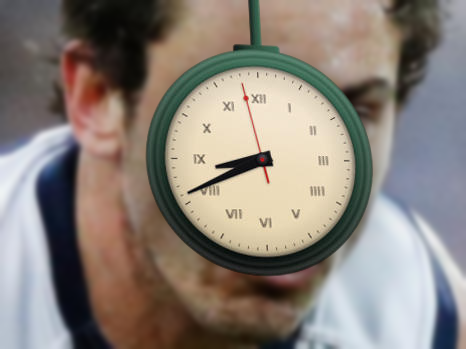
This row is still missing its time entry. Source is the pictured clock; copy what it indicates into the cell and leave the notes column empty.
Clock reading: 8:40:58
